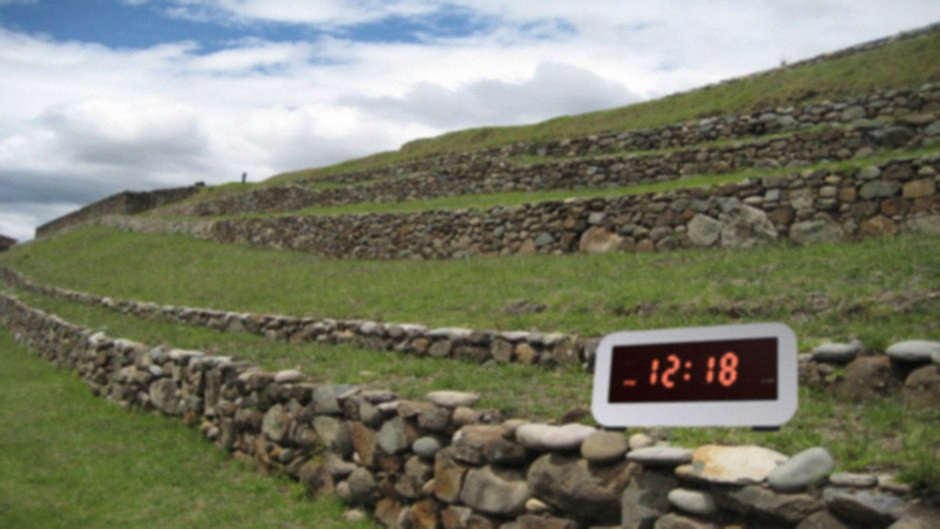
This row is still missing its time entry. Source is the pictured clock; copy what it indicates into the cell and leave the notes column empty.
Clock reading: 12:18
